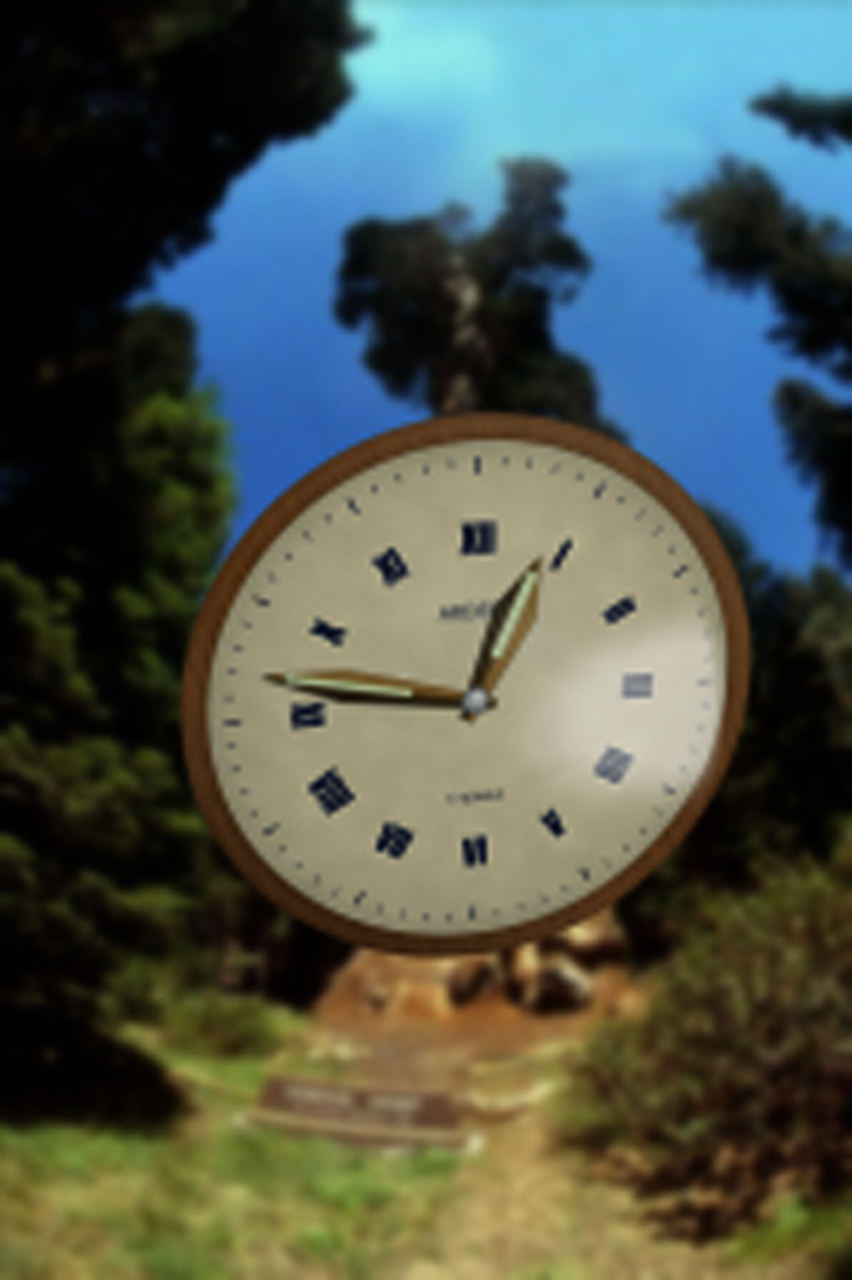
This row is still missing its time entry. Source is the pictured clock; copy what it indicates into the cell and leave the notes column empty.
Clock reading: 12:47
